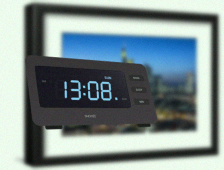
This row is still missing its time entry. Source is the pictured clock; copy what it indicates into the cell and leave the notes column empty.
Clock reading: 13:08
